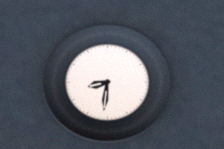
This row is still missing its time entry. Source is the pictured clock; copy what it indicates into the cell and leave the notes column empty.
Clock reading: 8:31
